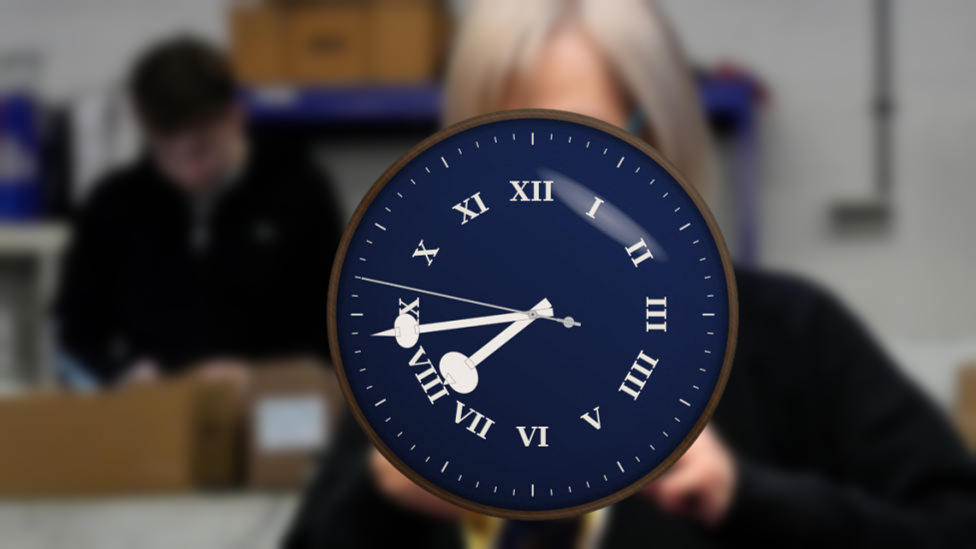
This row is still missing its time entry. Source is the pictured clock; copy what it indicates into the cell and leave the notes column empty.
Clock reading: 7:43:47
